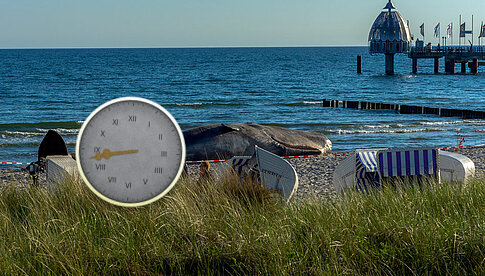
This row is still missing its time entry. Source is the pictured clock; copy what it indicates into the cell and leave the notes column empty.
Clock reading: 8:43
